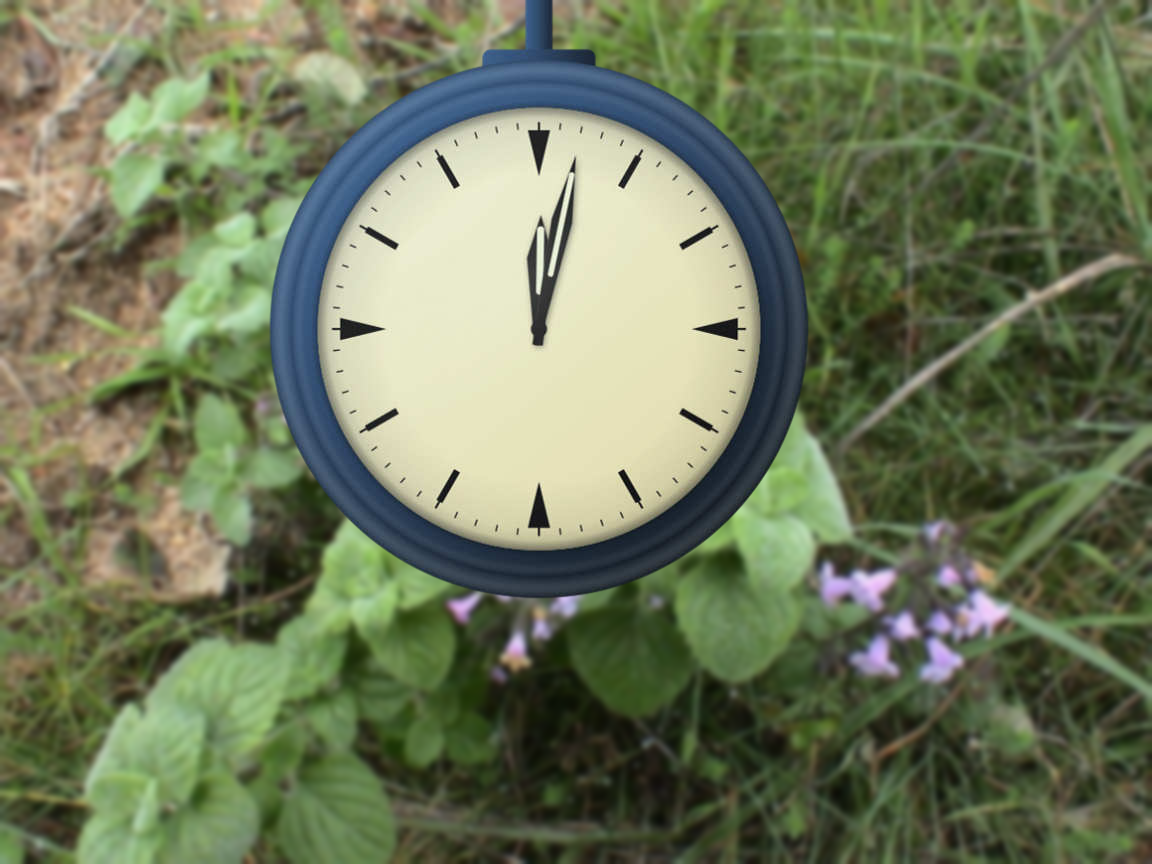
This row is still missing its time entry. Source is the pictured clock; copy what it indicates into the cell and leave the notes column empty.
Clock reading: 12:02
